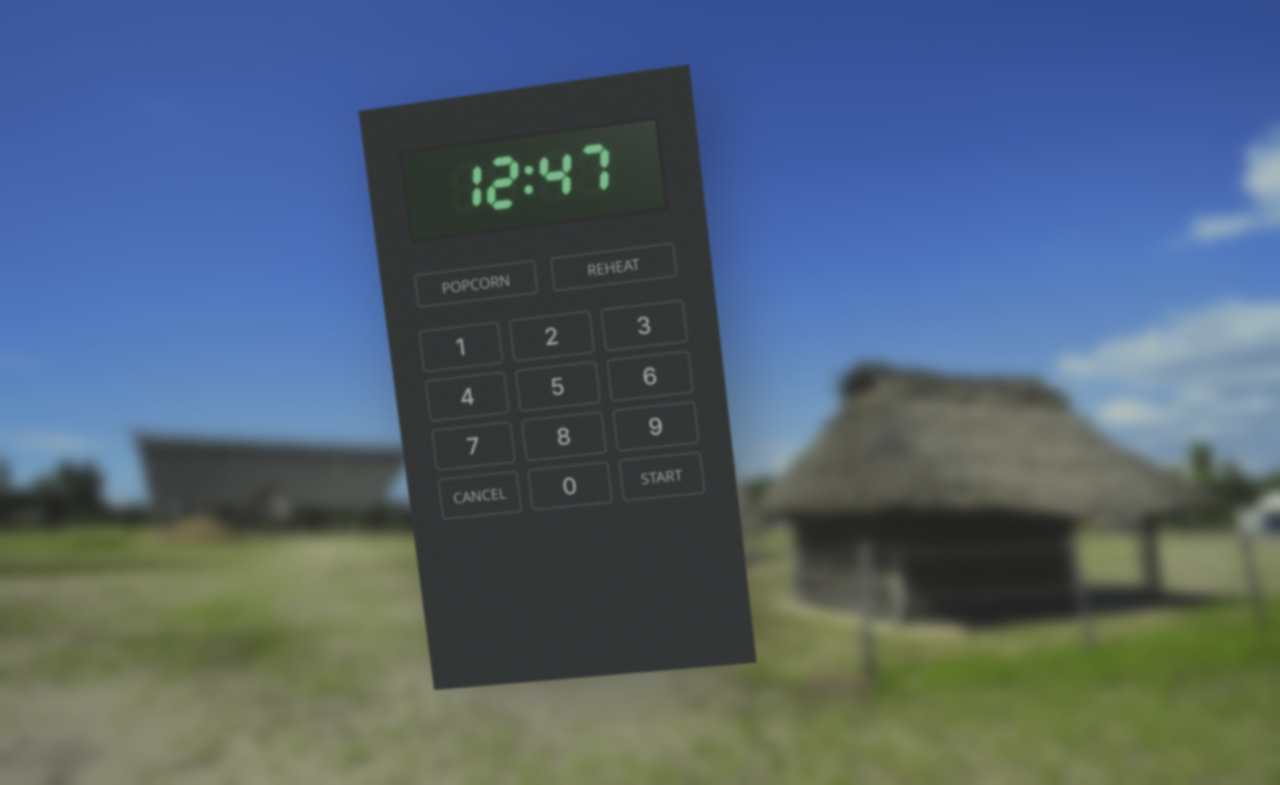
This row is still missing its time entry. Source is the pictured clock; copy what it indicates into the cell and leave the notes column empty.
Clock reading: 12:47
